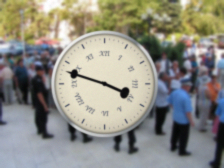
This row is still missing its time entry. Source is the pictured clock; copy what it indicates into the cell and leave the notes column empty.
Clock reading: 3:48
